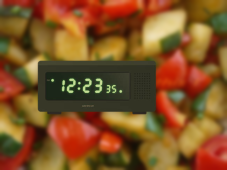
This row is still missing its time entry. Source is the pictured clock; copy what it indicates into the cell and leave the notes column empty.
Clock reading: 12:23:35
